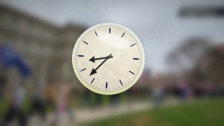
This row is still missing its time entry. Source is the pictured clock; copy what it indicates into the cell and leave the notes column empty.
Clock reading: 8:37
